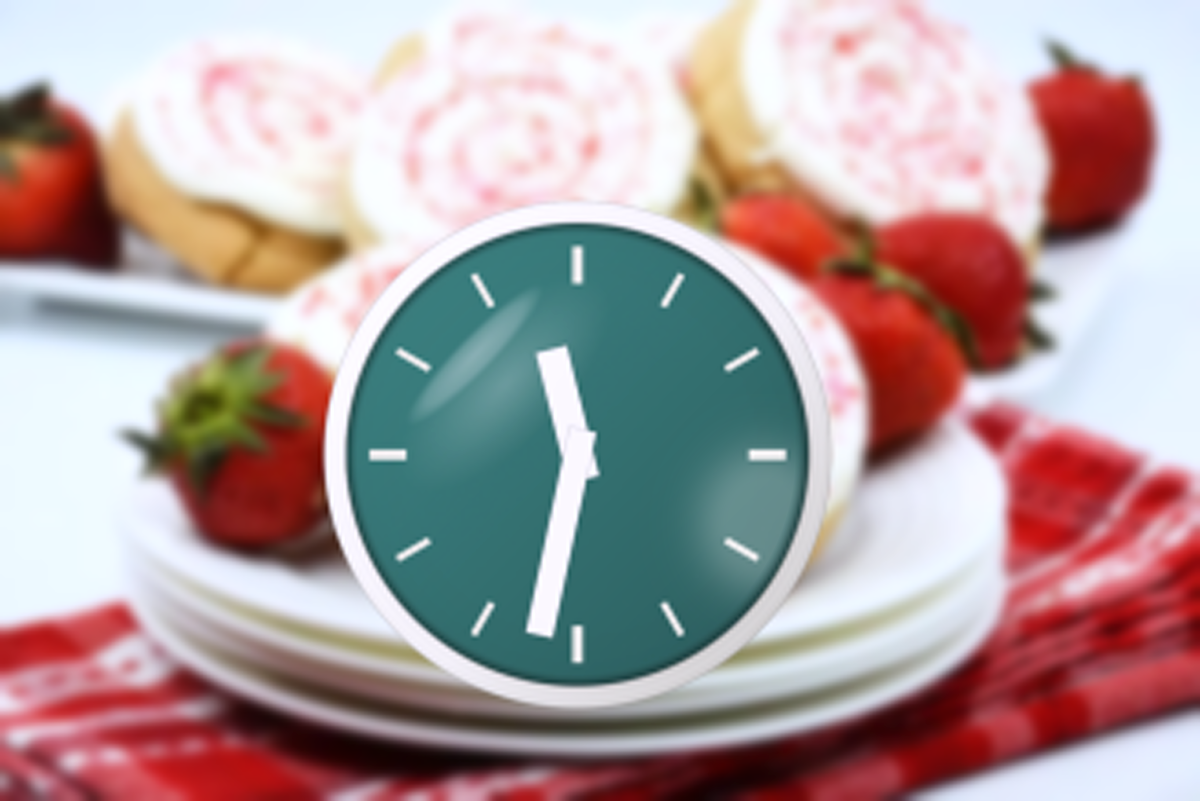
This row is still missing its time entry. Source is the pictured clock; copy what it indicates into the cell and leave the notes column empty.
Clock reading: 11:32
